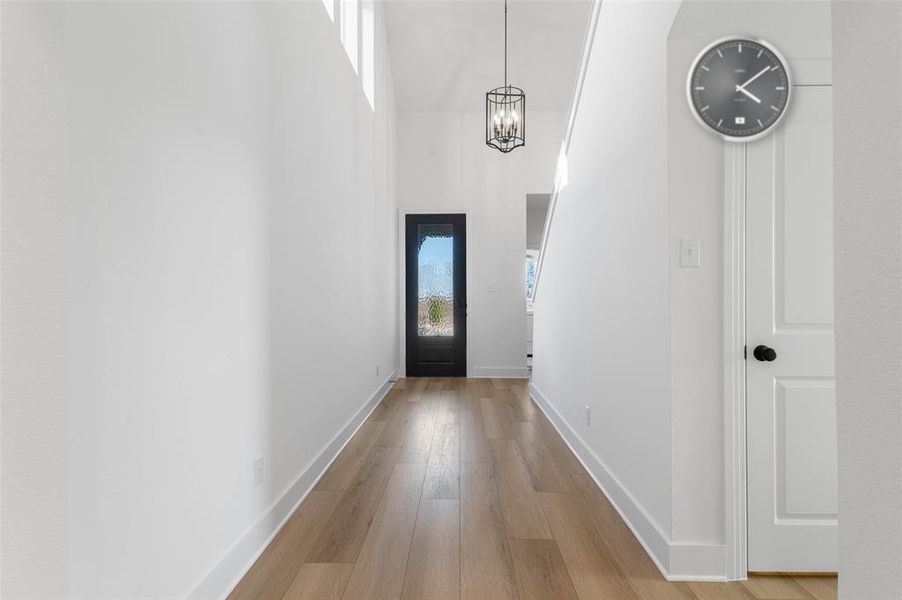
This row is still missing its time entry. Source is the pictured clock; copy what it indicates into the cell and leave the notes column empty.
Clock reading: 4:09
